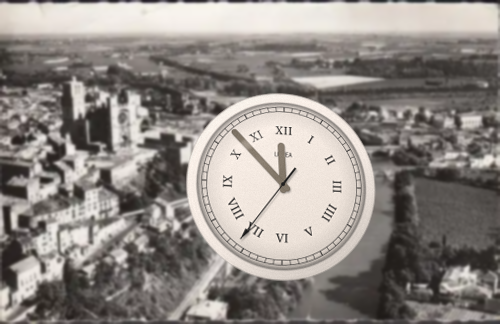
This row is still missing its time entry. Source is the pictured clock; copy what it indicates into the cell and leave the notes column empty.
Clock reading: 11:52:36
